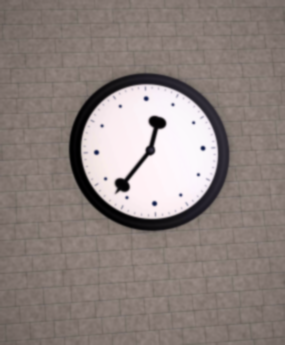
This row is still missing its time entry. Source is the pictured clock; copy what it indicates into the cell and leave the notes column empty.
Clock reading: 12:37
